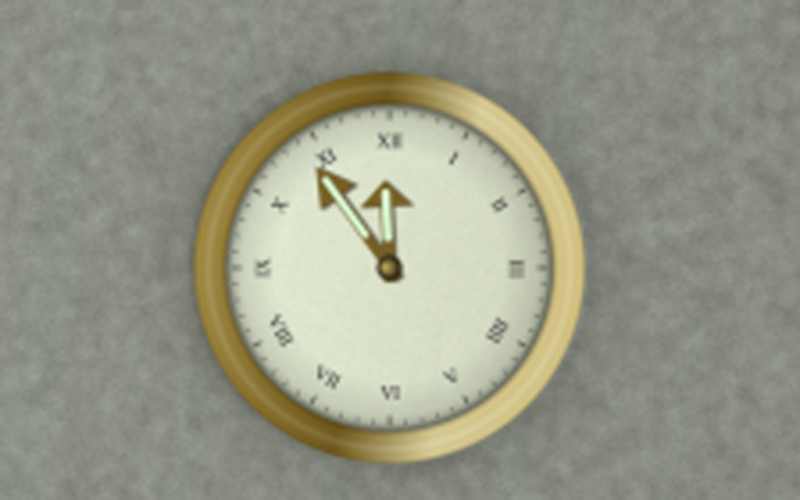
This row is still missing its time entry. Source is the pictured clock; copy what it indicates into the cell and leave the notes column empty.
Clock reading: 11:54
